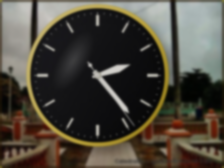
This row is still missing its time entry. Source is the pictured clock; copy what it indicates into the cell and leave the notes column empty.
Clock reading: 2:23:24
